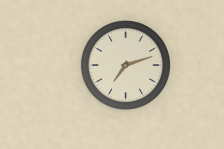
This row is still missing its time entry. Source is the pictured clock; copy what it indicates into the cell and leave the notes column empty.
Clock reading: 7:12
